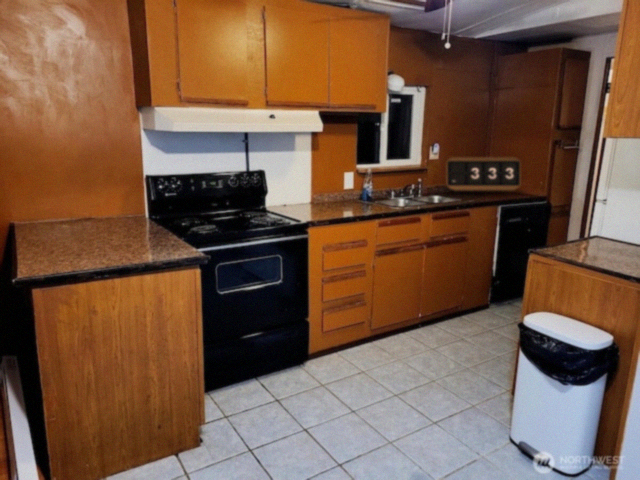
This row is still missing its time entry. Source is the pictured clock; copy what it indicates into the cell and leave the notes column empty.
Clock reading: 3:33
